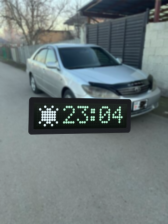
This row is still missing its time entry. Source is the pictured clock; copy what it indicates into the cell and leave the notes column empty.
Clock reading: 23:04
